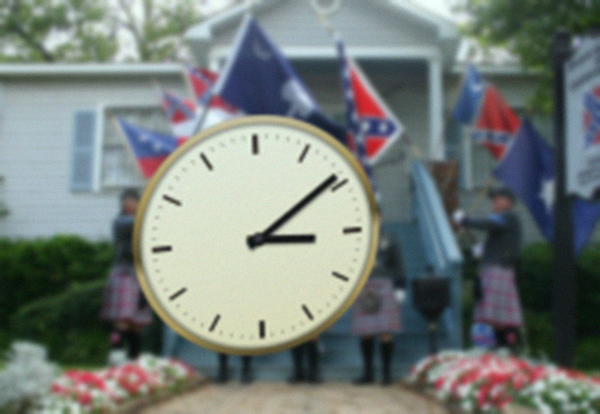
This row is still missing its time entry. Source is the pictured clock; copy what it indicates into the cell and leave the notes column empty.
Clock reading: 3:09
